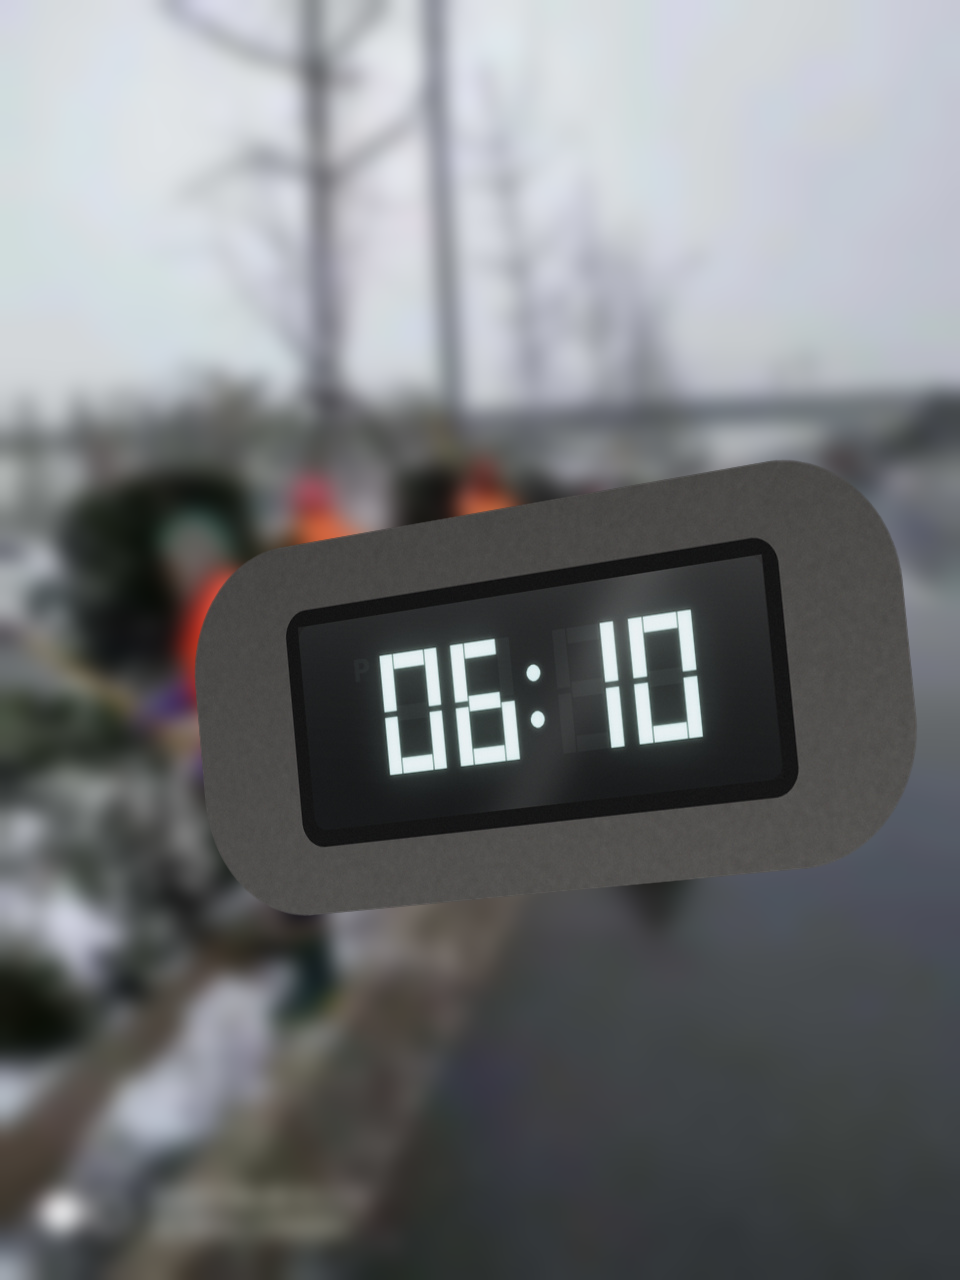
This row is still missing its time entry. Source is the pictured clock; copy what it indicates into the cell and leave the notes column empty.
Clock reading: 6:10
